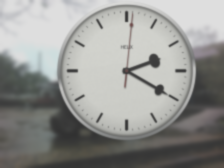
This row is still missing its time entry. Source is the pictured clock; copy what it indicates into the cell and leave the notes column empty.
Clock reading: 2:20:01
